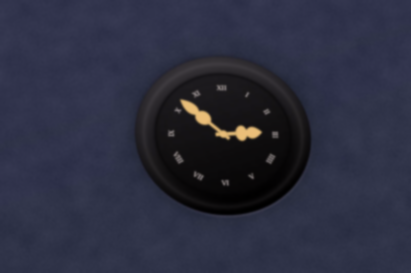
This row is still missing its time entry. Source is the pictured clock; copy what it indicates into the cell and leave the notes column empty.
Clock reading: 2:52
